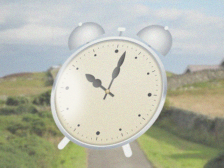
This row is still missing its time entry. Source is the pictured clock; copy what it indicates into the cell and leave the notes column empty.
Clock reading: 10:02
